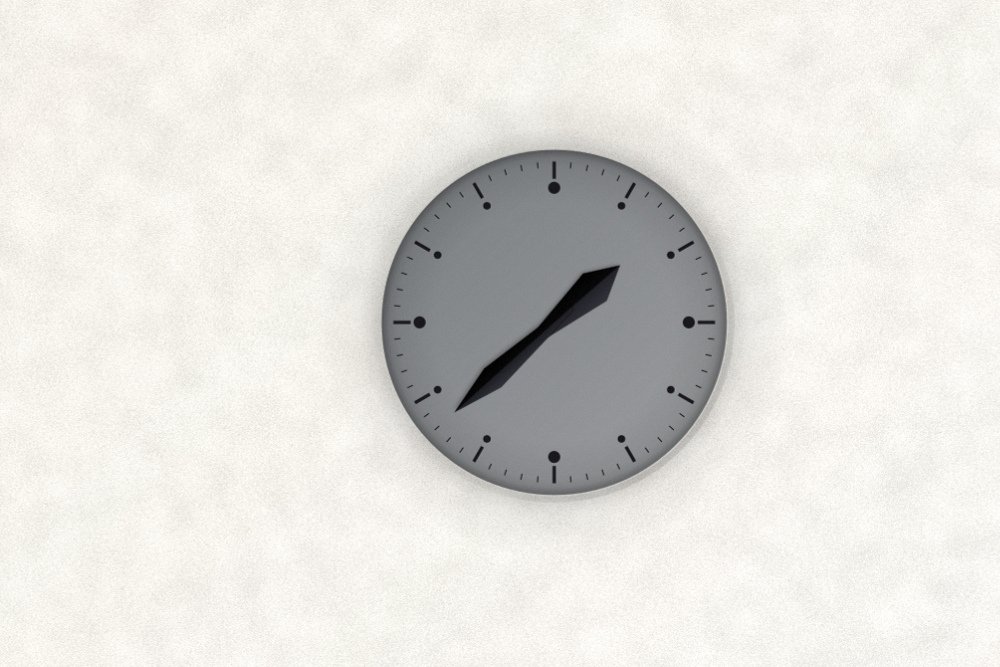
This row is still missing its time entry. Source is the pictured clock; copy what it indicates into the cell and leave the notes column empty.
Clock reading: 1:38
